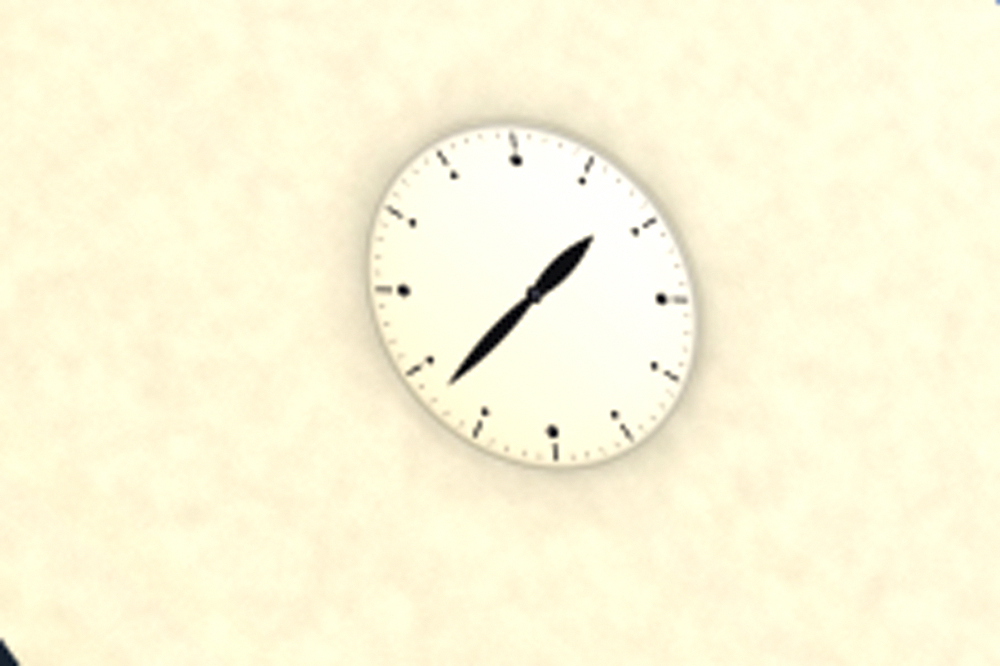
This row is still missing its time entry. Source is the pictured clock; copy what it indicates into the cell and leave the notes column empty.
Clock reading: 1:38
